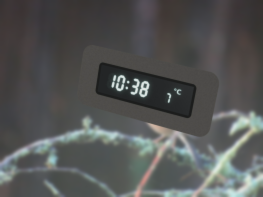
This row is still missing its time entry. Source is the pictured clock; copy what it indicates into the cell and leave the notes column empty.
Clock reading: 10:38
